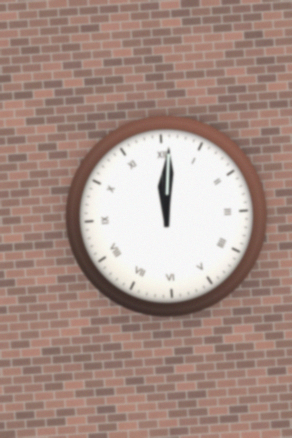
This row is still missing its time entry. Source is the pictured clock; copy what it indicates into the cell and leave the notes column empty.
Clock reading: 12:01
